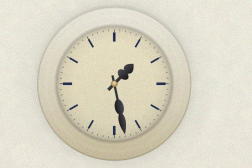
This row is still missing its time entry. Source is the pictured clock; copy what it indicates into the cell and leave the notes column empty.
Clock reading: 1:28
